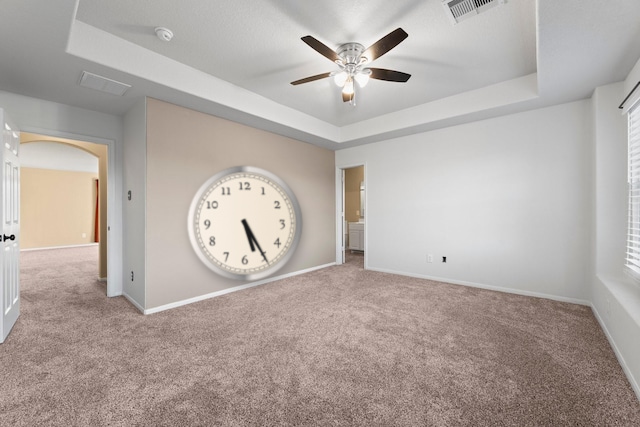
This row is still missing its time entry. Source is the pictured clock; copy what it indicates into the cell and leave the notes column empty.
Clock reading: 5:25
